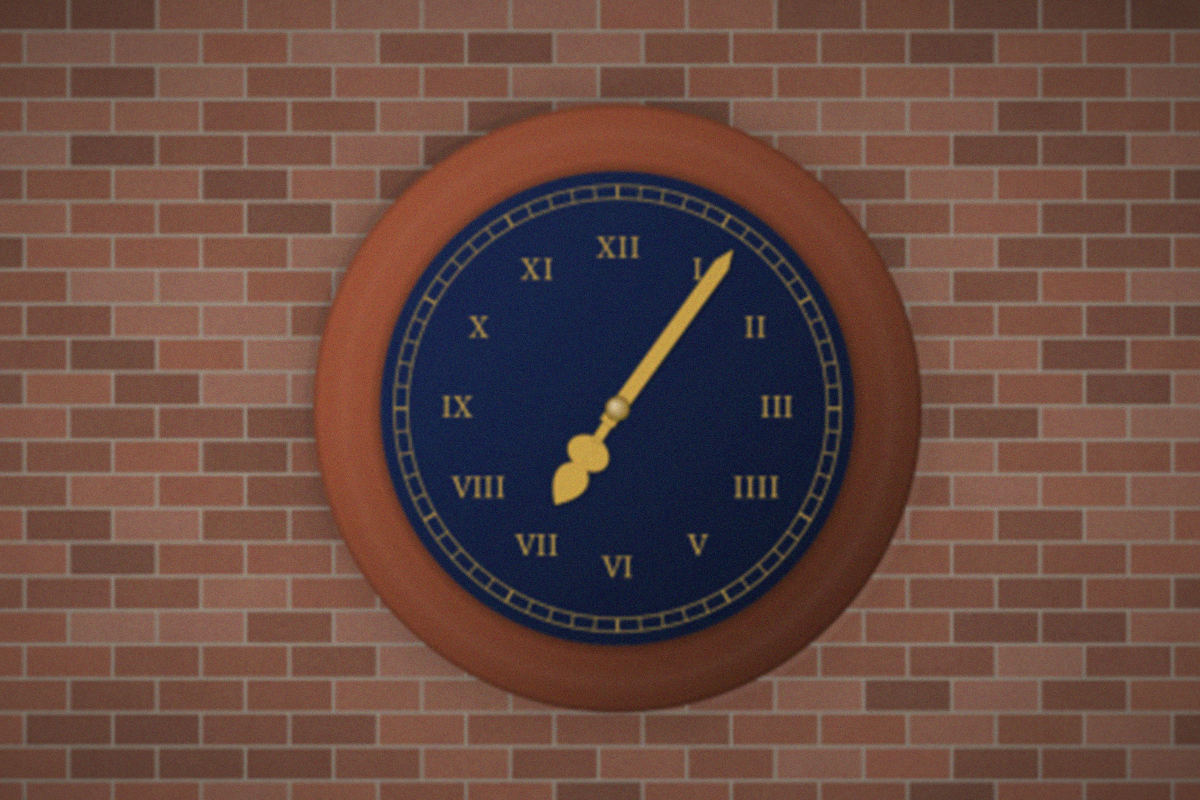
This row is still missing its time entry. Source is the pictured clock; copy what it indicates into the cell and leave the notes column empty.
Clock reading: 7:06
